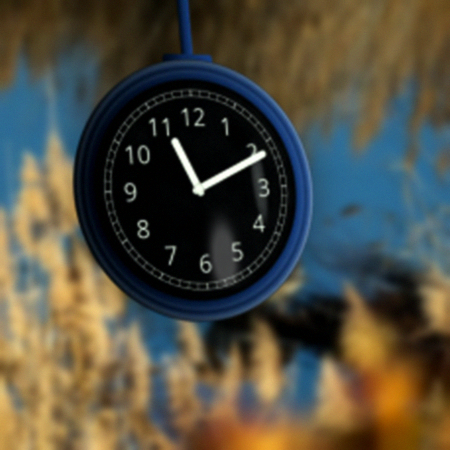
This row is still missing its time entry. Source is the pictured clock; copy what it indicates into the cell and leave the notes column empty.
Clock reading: 11:11
